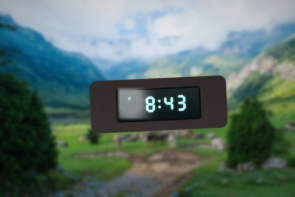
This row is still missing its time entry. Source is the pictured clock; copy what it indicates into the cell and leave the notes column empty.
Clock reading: 8:43
